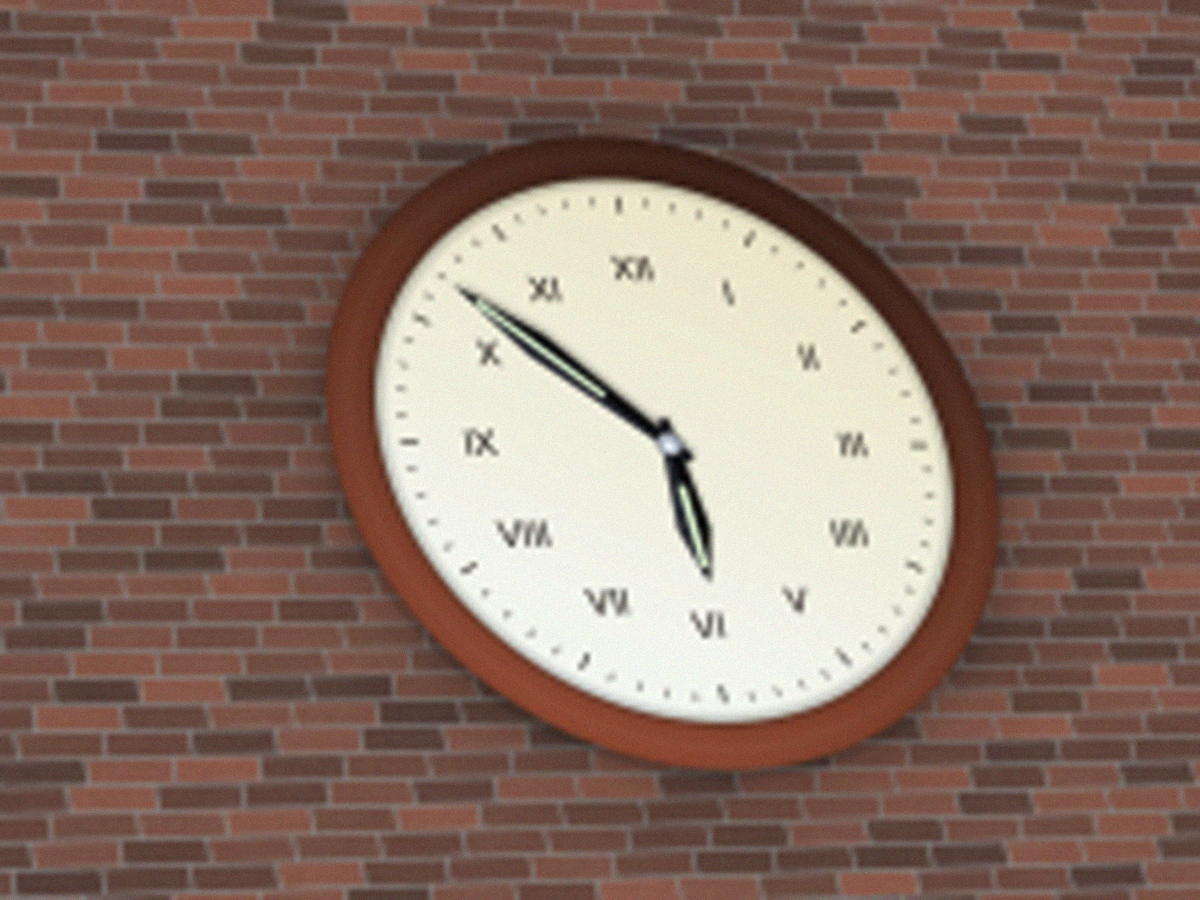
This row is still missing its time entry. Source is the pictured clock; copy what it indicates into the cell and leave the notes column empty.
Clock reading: 5:52
